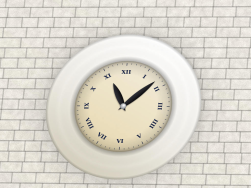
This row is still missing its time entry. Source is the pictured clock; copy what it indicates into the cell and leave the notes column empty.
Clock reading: 11:08
